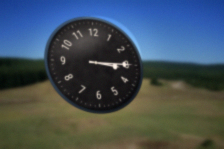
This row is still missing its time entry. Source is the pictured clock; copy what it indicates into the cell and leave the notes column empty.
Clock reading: 3:15
